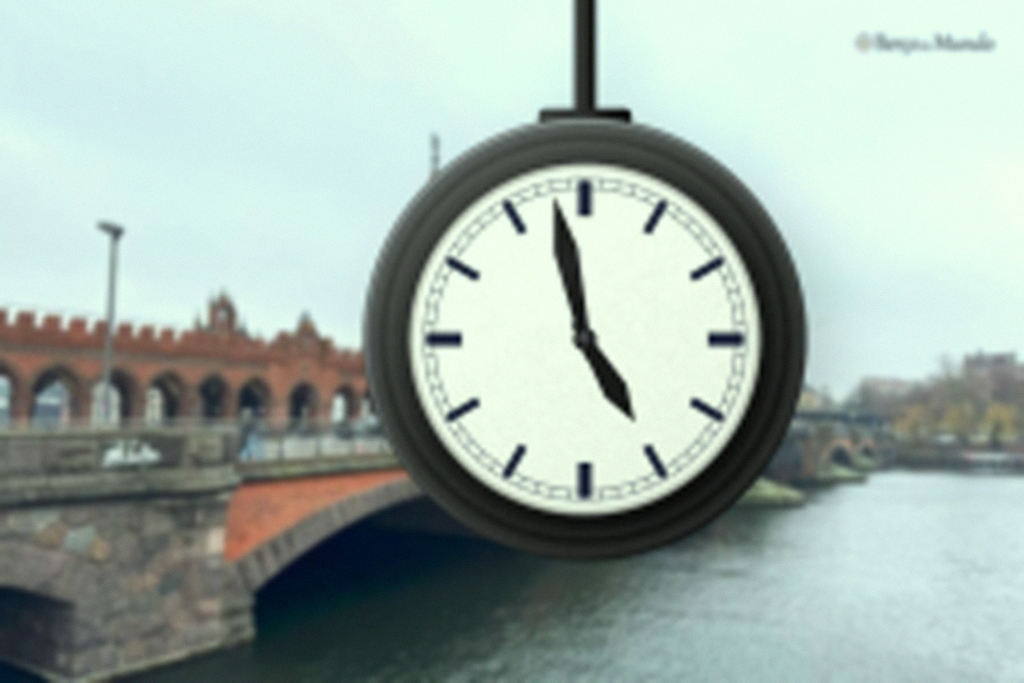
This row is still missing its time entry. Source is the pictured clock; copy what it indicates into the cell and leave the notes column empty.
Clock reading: 4:58
